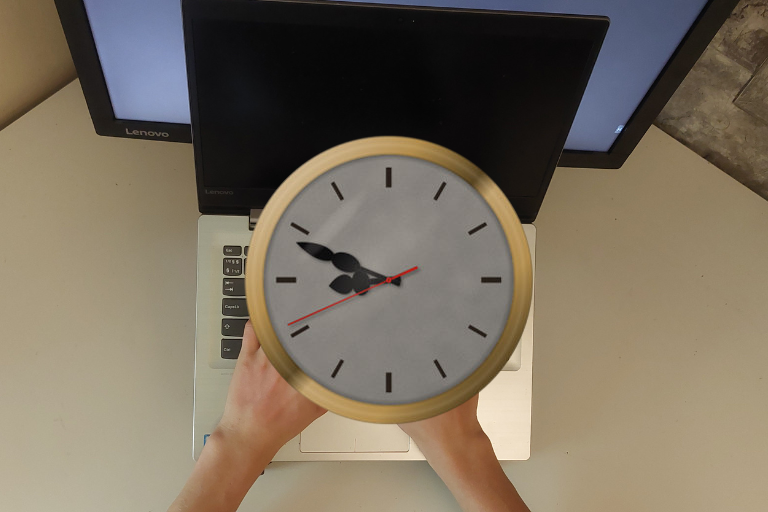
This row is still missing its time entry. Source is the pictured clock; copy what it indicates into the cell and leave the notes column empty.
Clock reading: 8:48:41
